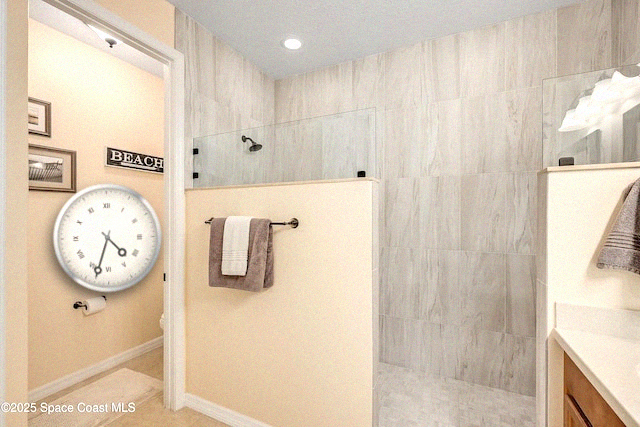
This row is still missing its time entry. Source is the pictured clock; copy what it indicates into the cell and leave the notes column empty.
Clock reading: 4:33
